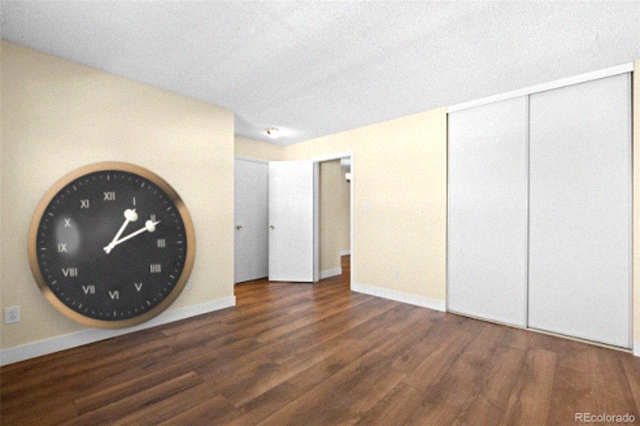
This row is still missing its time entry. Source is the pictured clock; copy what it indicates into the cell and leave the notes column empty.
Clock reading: 1:11
